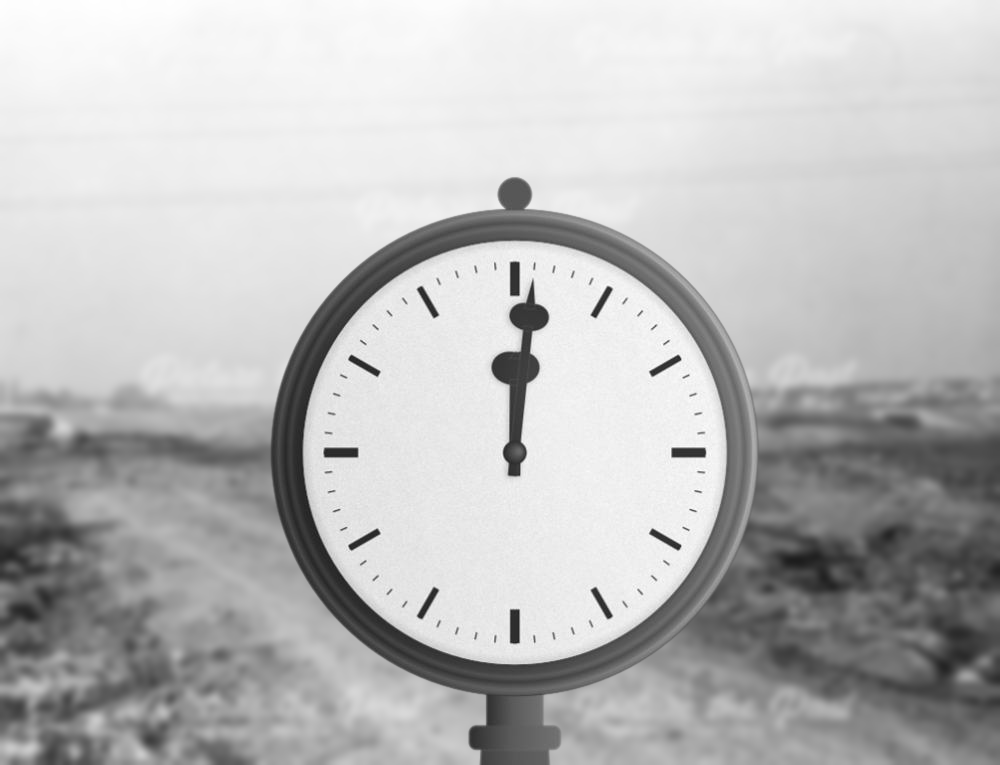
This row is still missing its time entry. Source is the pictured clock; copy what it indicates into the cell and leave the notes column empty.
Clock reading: 12:01
